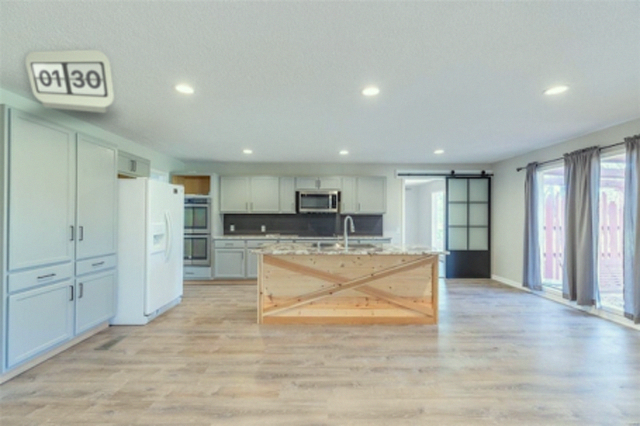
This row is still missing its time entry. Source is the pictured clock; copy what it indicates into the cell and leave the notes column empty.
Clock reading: 1:30
